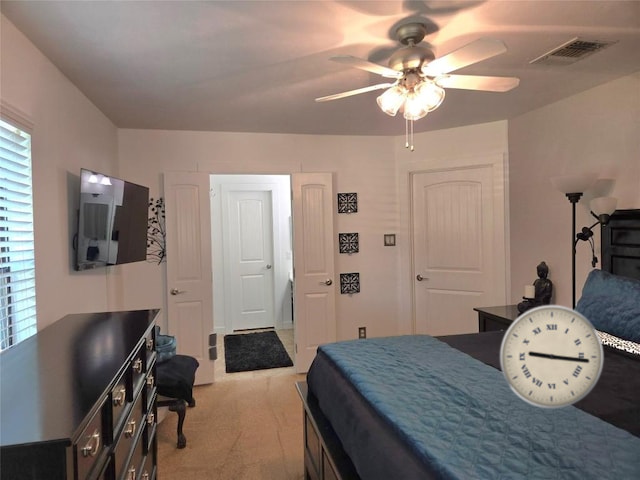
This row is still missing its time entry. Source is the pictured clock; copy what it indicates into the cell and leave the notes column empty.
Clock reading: 9:16
